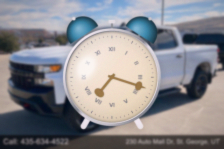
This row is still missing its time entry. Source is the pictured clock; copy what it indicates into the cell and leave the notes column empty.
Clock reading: 7:18
